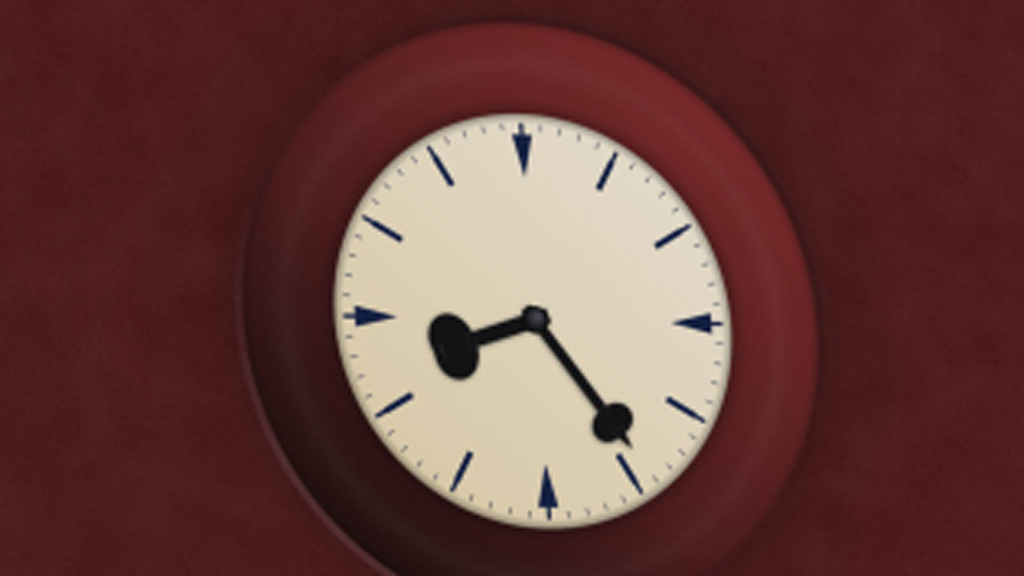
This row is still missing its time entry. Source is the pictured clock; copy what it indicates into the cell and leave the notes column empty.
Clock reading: 8:24
